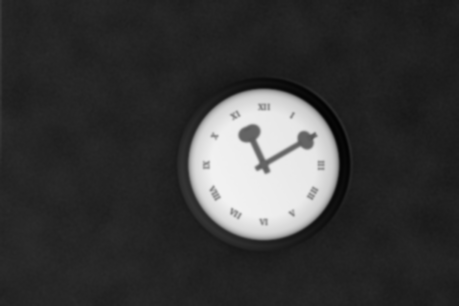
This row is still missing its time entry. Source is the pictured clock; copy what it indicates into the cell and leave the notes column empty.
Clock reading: 11:10
